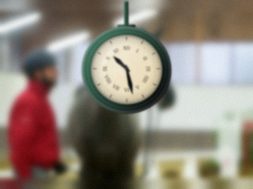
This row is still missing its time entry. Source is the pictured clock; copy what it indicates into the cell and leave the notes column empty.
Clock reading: 10:28
